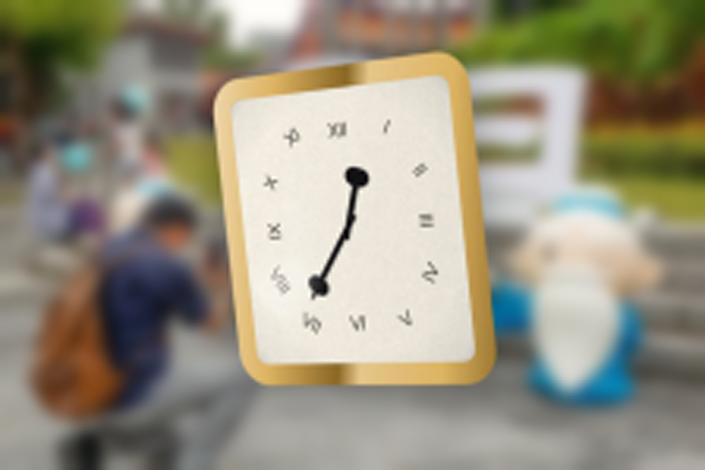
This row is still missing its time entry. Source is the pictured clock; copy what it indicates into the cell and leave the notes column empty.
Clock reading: 12:36
